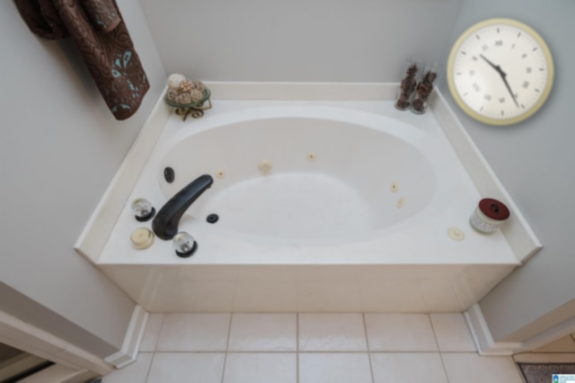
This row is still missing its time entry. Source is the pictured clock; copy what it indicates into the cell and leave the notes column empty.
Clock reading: 10:26
